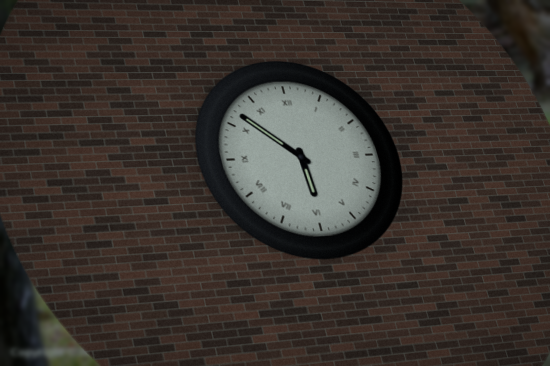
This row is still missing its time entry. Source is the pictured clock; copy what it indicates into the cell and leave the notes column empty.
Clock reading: 5:52
